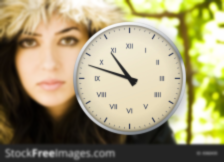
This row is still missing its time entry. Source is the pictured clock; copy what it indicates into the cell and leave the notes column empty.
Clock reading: 10:48
